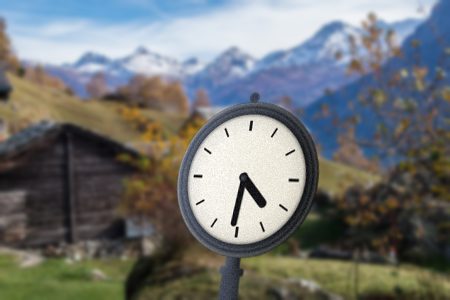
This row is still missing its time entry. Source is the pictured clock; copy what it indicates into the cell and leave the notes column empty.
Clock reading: 4:31
